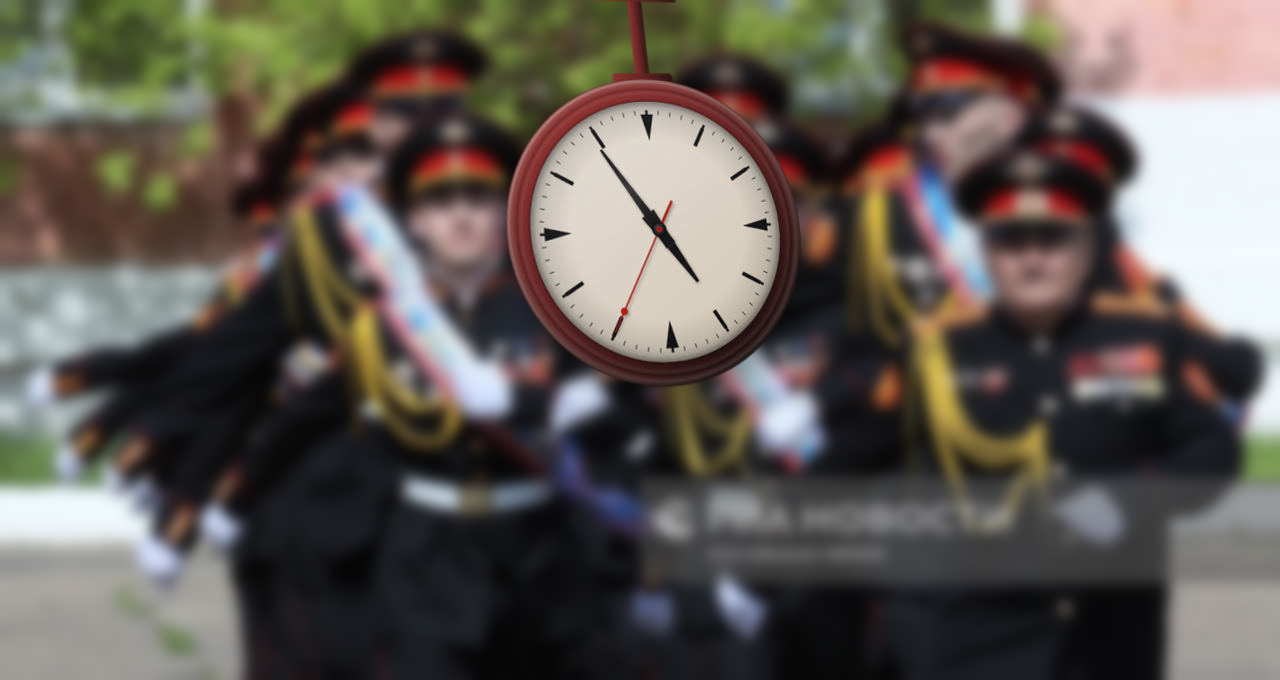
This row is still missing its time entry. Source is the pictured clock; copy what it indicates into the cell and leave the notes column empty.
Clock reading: 4:54:35
